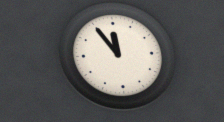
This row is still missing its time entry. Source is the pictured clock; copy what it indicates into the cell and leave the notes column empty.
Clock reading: 11:55
